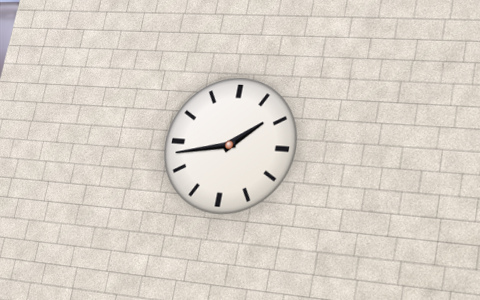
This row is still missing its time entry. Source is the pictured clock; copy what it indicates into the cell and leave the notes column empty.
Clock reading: 1:43
